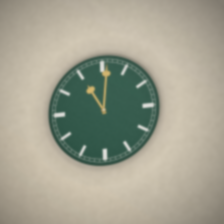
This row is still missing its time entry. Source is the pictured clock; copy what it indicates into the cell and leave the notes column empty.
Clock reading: 11:01
